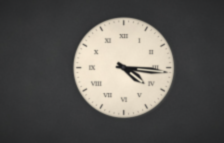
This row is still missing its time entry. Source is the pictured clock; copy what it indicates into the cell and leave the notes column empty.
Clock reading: 4:16
